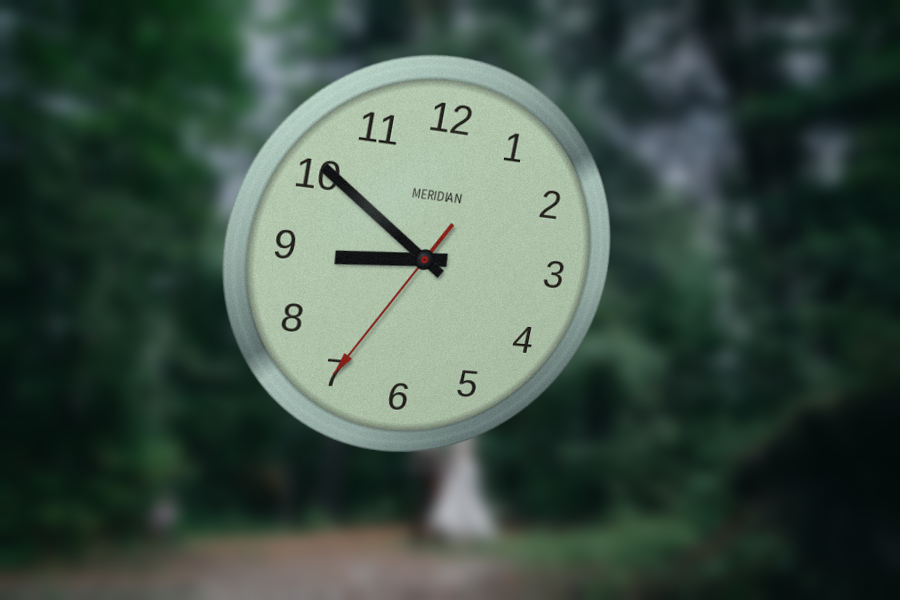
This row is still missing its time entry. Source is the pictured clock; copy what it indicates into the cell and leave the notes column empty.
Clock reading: 8:50:35
